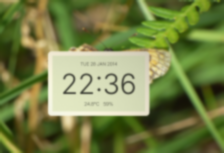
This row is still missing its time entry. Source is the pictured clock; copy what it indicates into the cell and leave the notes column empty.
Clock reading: 22:36
